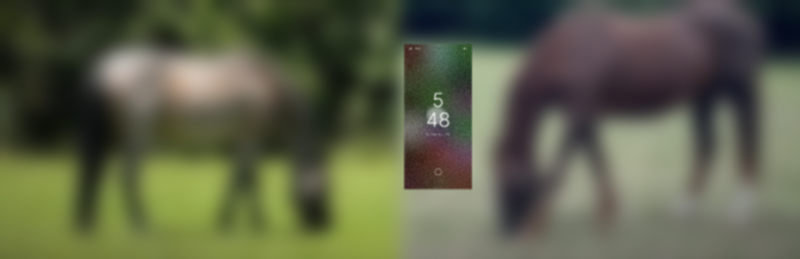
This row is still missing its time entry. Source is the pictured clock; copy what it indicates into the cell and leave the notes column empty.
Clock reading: 5:48
